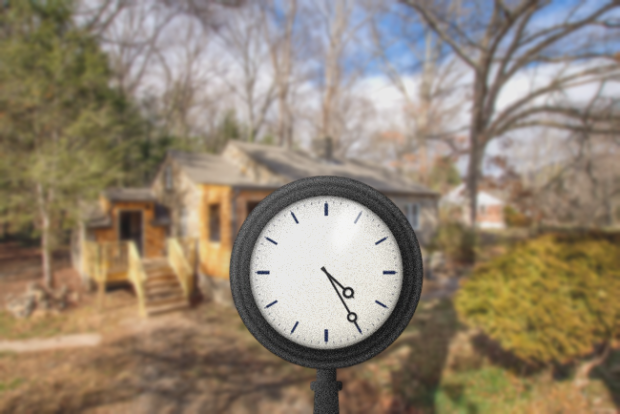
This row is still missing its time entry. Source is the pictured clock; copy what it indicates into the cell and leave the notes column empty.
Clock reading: 4:25
